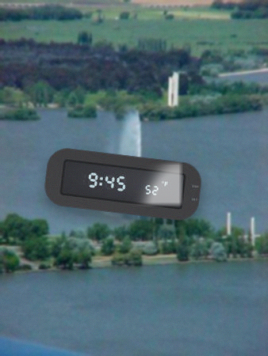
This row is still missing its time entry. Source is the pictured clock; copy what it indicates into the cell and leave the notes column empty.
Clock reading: 9:45
